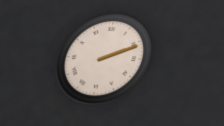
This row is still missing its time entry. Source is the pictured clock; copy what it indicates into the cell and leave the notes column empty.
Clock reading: 2:11
